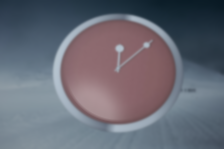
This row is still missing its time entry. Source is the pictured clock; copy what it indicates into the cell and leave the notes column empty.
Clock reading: 12:08
